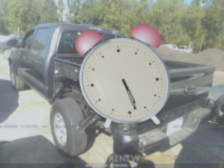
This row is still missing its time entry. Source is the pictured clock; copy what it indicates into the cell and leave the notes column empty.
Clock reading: 5:28
